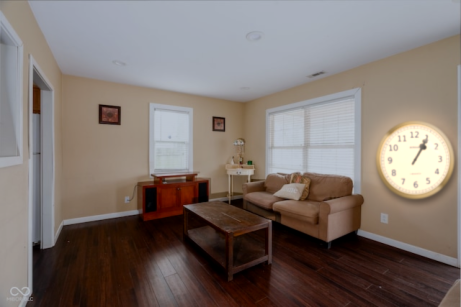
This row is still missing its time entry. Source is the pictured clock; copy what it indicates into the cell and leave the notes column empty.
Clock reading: 1:05
